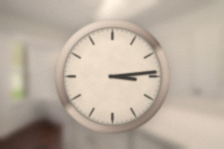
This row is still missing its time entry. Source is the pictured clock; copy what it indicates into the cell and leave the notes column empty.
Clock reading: 3:14
